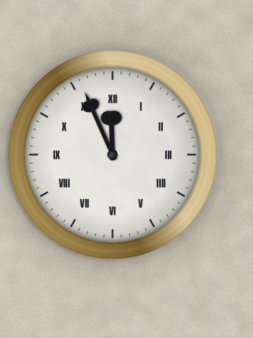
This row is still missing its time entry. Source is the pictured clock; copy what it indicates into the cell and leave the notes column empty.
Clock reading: 11:56
